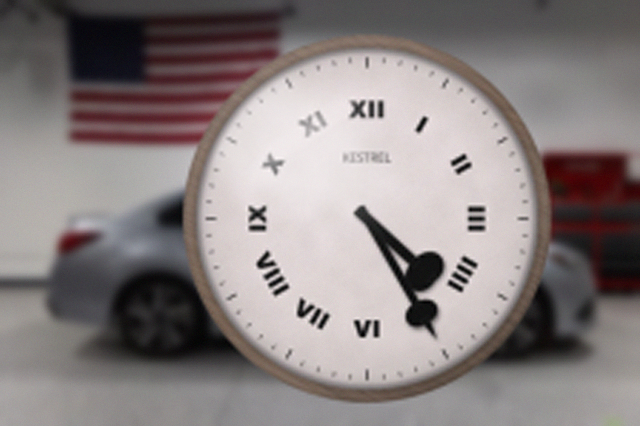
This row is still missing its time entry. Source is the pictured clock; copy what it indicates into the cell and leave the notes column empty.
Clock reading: 4:25
